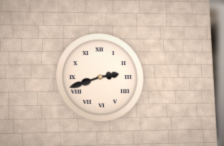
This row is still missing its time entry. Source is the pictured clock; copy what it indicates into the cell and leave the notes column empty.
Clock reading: 2:42
